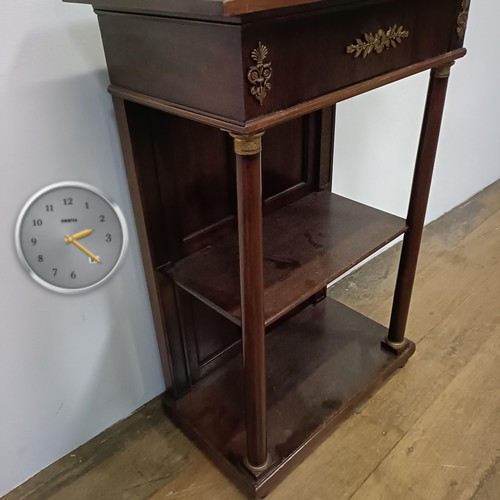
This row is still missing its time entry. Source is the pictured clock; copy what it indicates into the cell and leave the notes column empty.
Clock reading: 2:22
